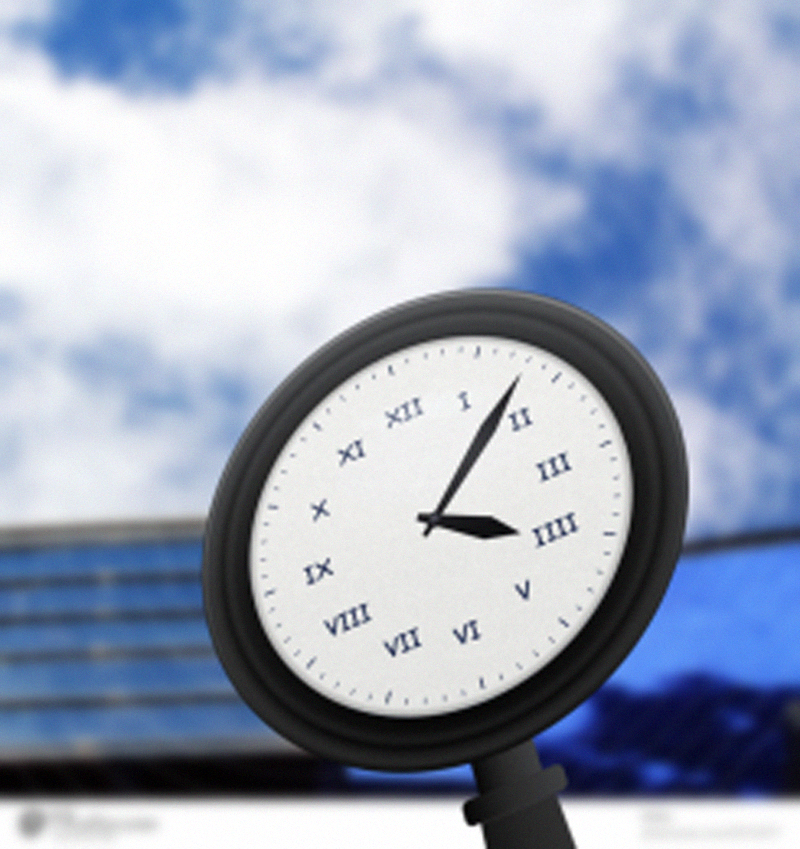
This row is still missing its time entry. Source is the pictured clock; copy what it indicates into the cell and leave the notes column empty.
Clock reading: 4:08
